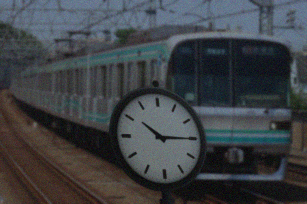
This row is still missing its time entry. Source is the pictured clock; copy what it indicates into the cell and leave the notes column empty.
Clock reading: 10:15
